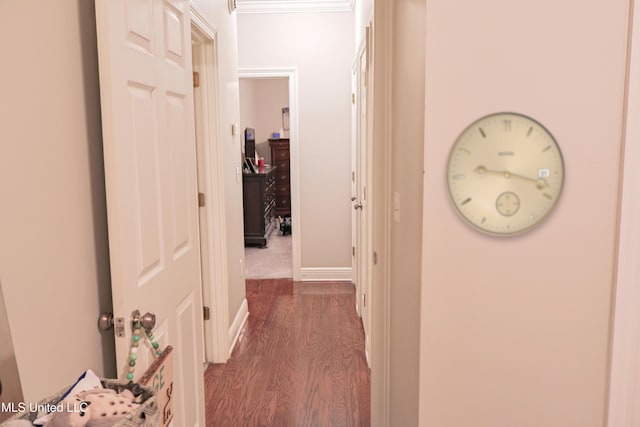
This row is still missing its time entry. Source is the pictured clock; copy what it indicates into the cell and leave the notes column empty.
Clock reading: 9:18
